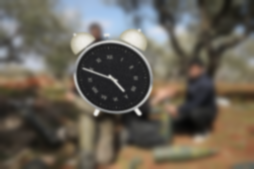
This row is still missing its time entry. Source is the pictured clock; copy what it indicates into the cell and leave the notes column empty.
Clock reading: 4:49
